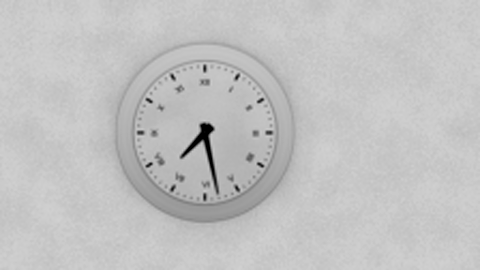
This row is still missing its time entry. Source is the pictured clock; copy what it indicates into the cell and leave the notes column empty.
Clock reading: 7:28
